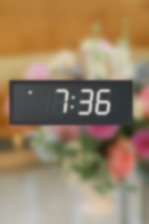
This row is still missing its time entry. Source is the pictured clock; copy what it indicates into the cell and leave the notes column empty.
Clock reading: 7:36
